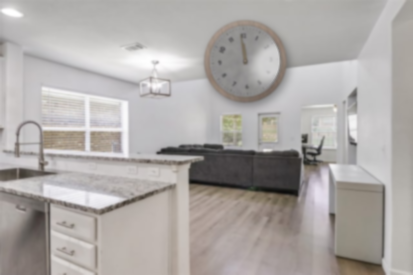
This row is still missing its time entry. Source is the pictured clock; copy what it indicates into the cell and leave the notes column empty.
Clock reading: 11:59
